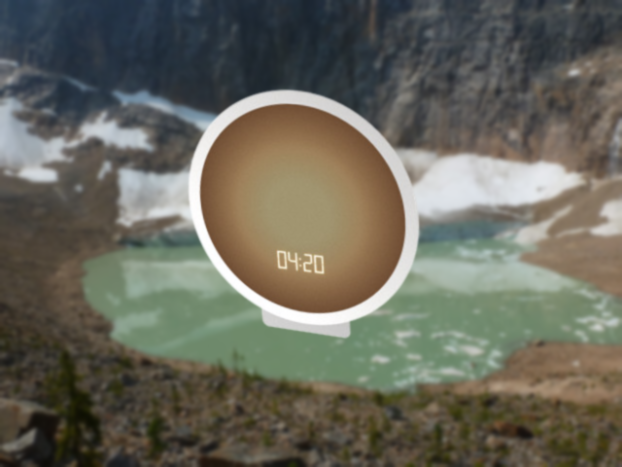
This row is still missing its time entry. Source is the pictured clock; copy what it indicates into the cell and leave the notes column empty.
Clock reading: 4:20
